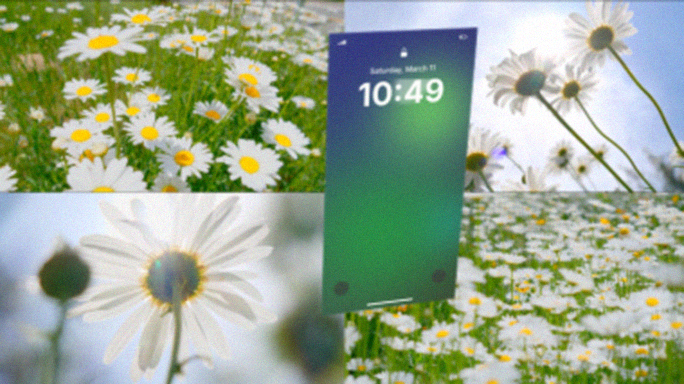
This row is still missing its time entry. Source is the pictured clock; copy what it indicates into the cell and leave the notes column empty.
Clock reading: 10:49
